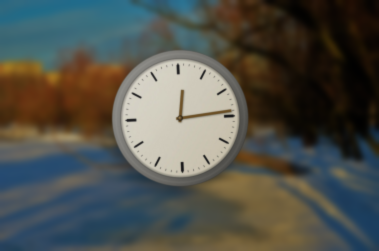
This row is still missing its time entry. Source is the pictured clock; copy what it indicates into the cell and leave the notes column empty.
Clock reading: 12:14
